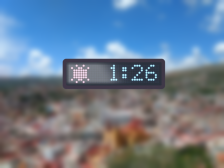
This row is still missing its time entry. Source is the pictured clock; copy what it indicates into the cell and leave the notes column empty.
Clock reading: 1:26
